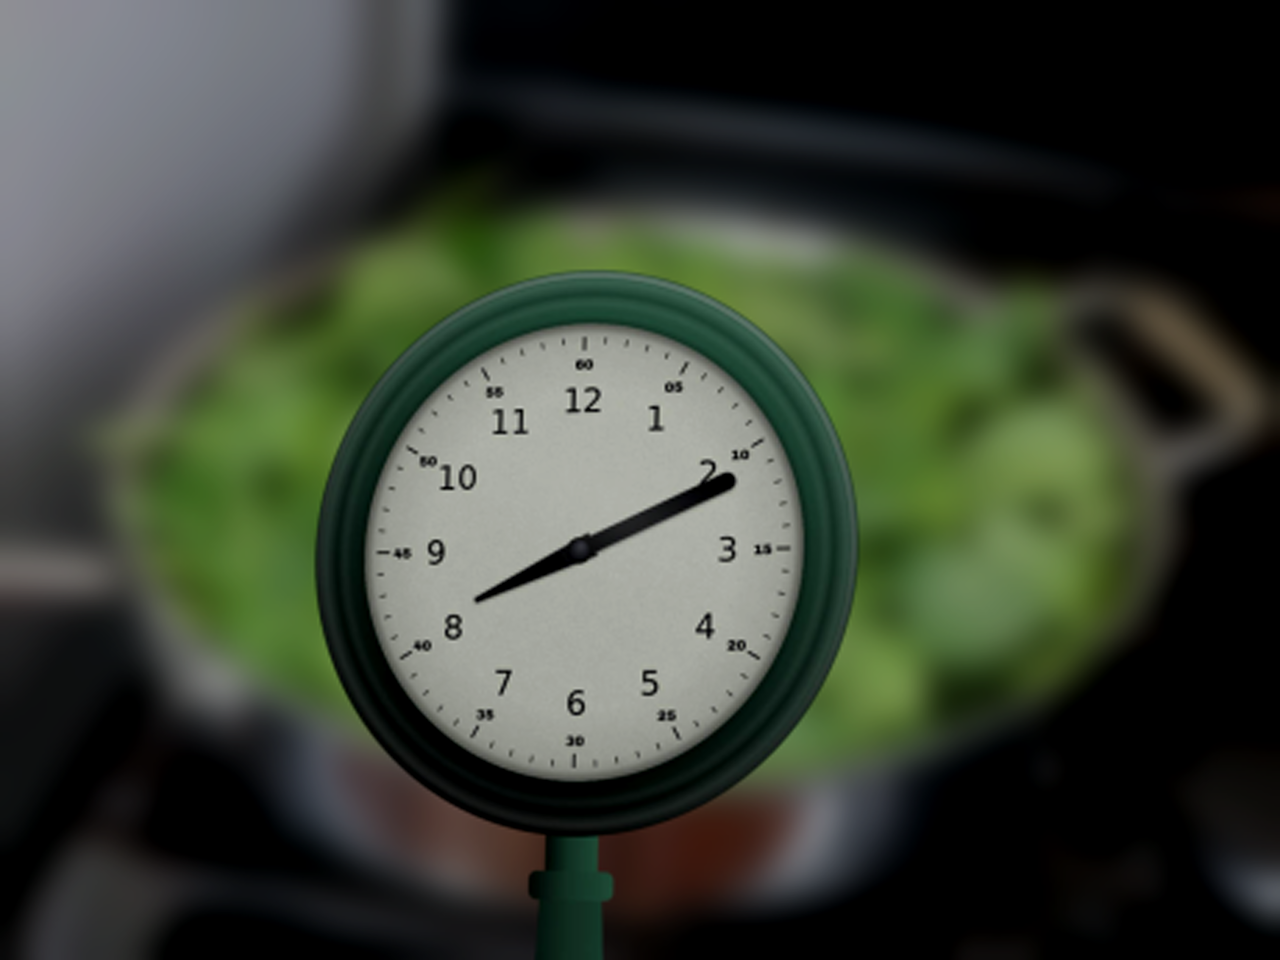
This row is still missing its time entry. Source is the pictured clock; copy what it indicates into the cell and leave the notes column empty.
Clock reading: 8:11
